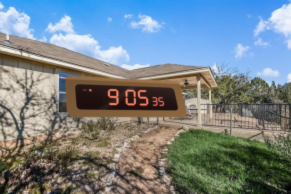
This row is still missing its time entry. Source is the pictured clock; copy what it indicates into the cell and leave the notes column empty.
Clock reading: 9:05:35
